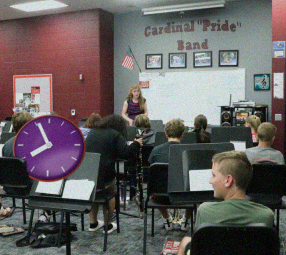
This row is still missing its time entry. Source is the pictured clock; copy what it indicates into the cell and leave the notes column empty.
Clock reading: 7:56
